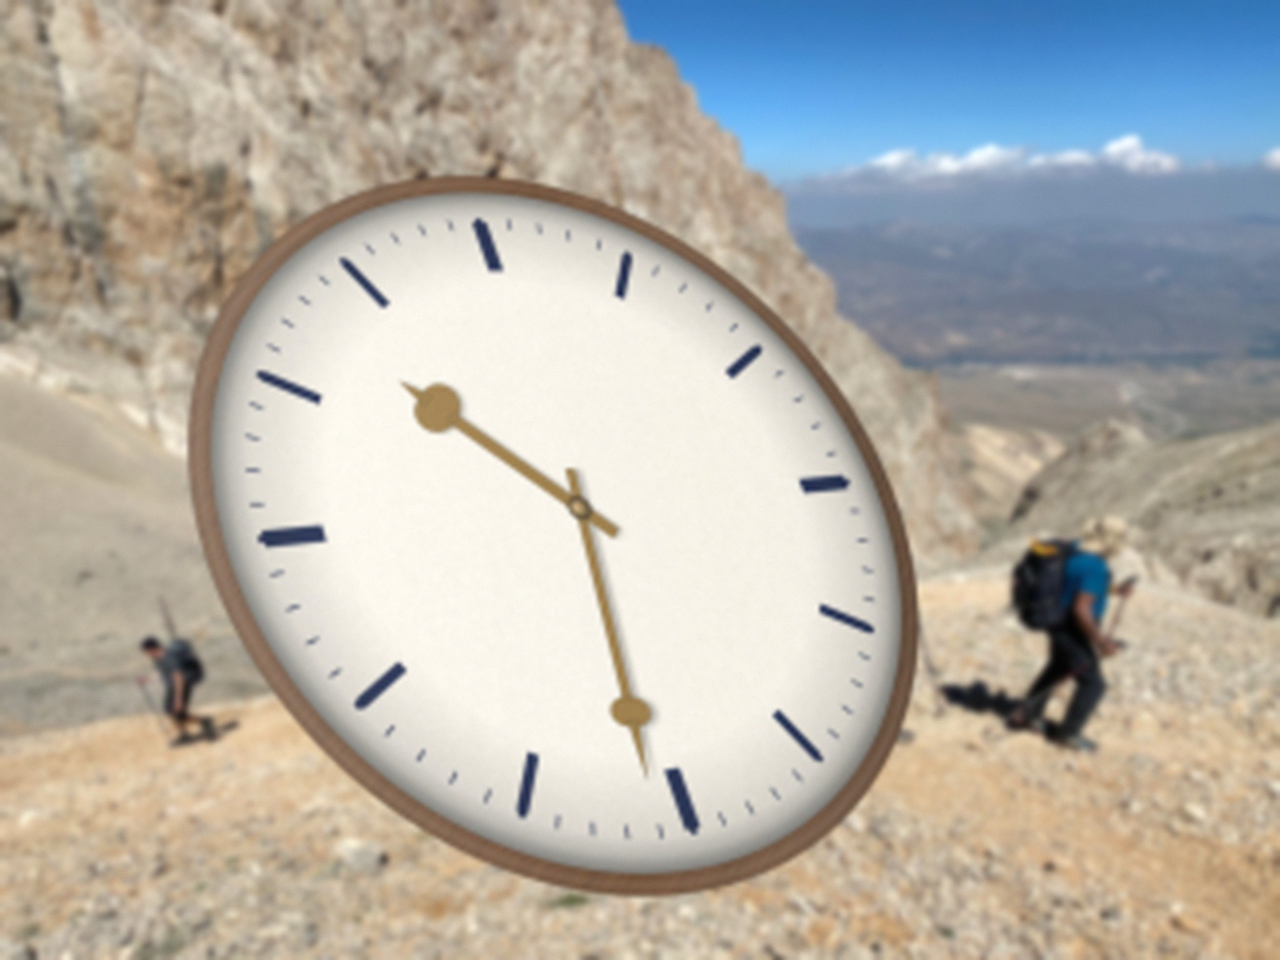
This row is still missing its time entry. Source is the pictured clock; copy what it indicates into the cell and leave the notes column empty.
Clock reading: 10:31
